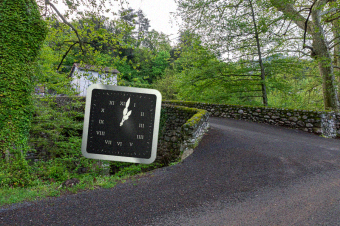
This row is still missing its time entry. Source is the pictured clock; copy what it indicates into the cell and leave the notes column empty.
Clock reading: 1:02
